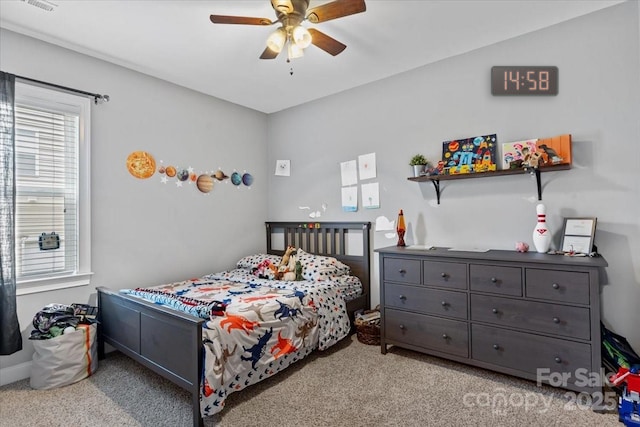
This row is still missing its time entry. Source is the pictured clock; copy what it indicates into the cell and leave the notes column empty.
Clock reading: 14:58
